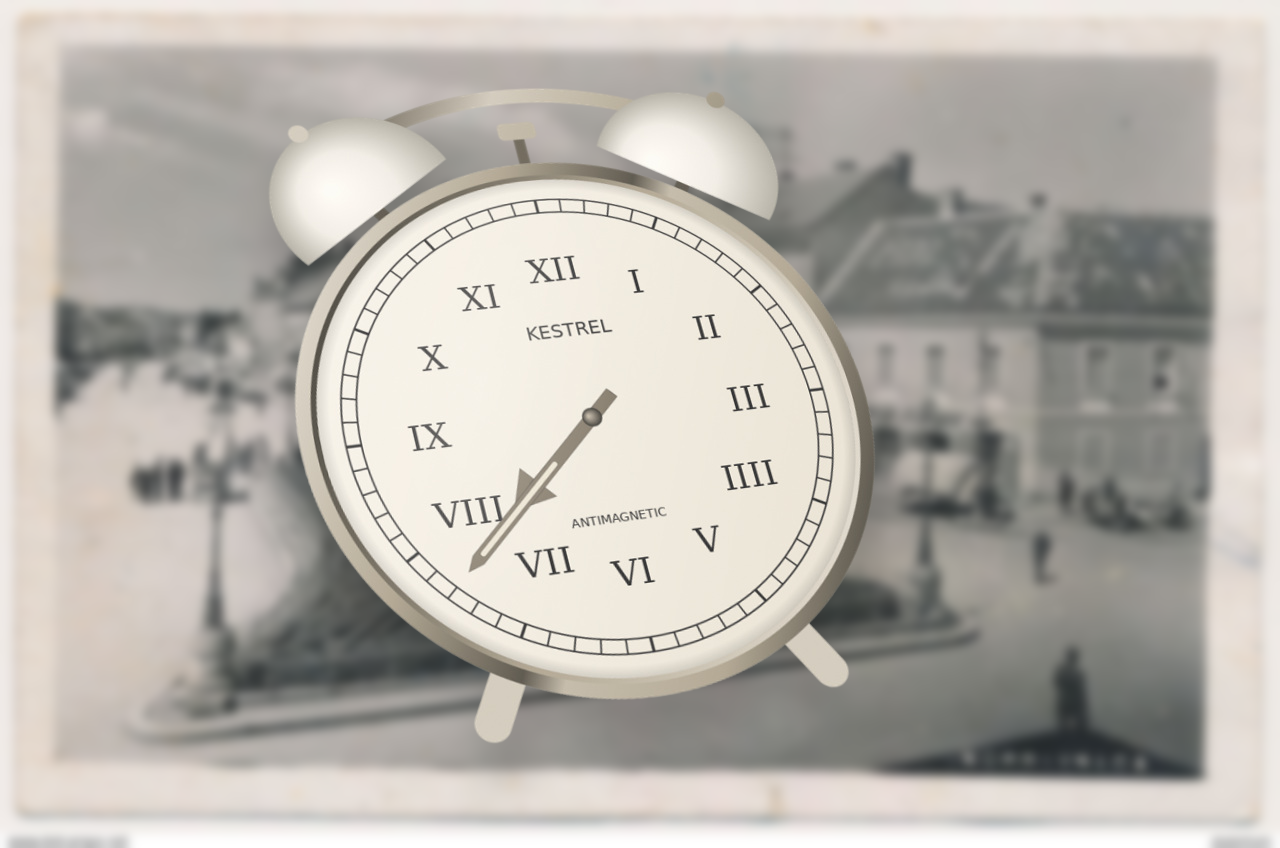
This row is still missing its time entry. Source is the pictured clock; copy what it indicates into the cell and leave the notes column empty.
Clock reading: 7:38
